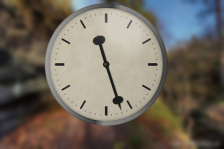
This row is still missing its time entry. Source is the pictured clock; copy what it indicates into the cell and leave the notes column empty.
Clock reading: 11:27
